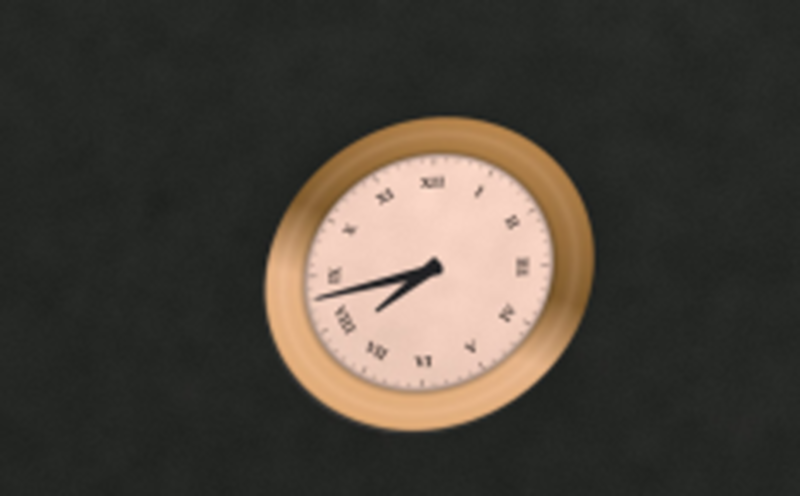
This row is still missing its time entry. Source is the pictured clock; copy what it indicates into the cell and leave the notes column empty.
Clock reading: 7:43
